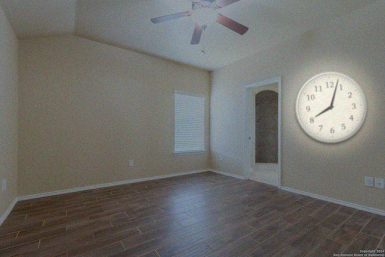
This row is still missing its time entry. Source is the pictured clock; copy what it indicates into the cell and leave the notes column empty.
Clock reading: 8:03
